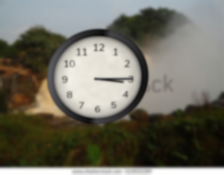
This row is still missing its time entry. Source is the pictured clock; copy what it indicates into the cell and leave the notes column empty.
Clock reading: 3:15
